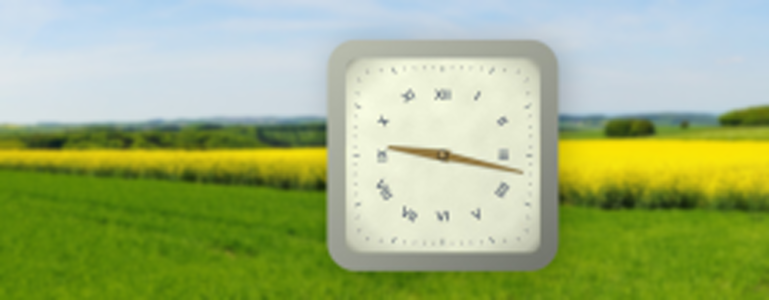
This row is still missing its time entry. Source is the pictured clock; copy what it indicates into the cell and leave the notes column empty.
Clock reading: 9:17
